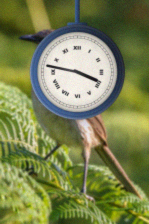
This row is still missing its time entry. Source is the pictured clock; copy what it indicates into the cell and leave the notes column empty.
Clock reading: 3:47
